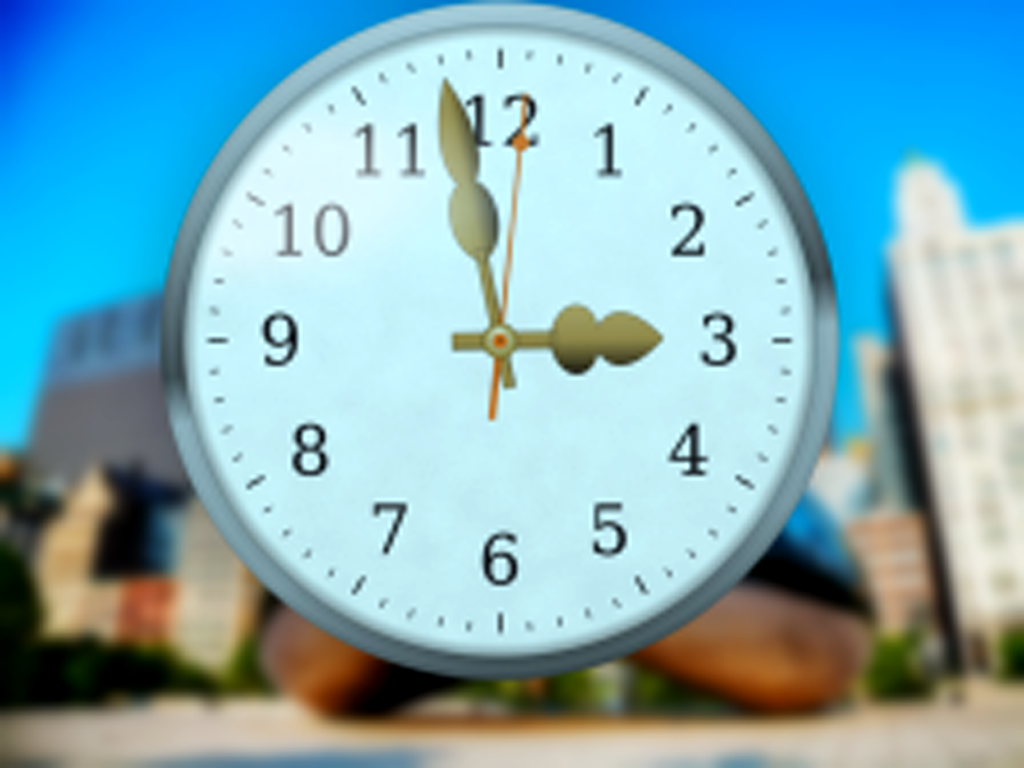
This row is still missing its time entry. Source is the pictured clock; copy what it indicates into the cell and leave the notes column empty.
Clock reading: 2:58:01
